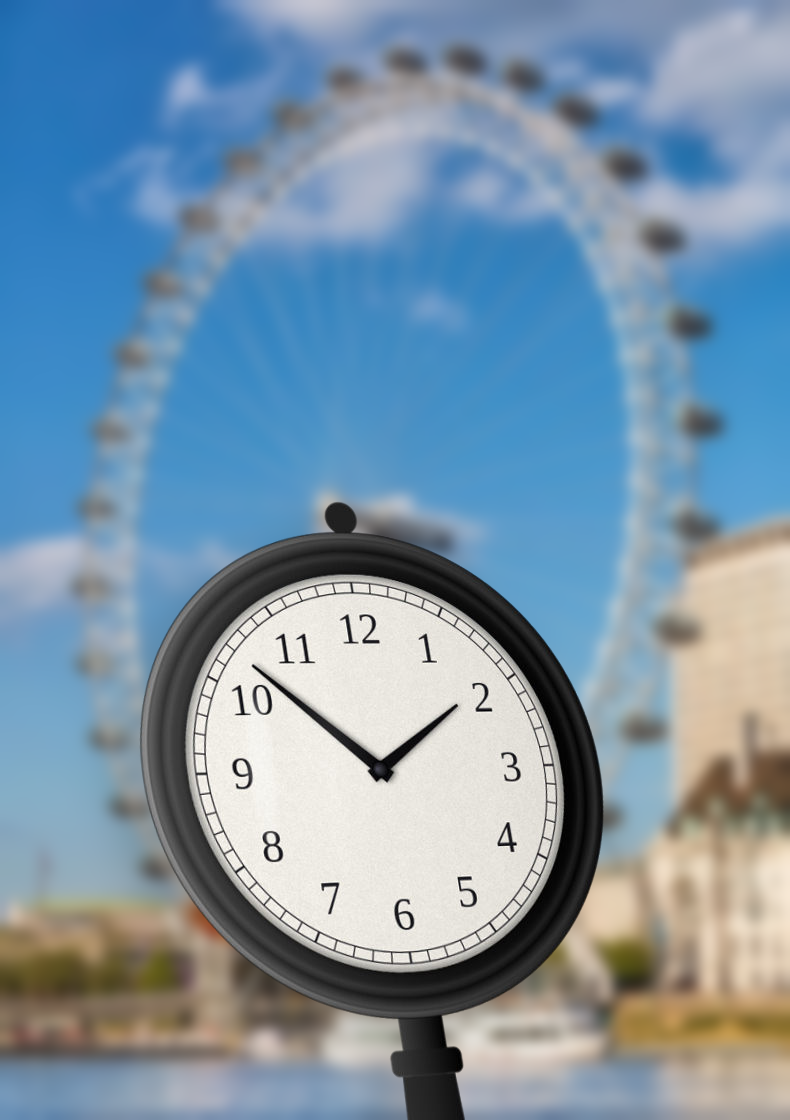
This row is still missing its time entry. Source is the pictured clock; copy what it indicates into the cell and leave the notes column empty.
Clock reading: 1:52
